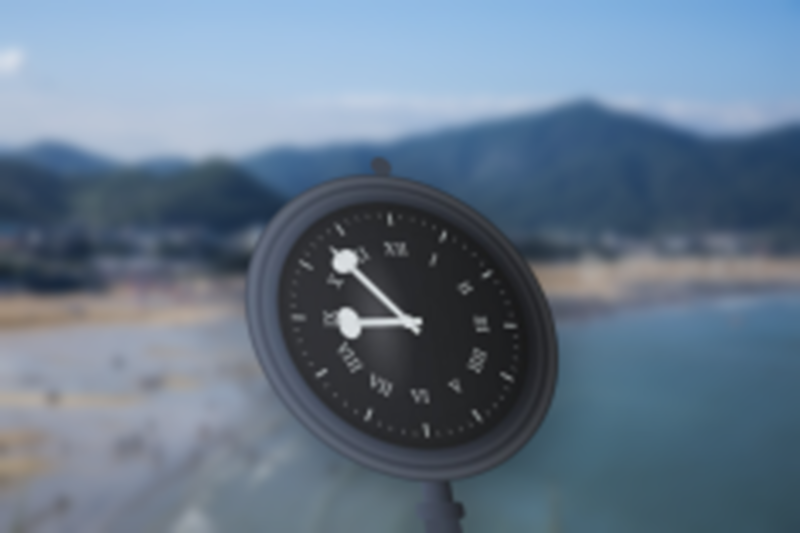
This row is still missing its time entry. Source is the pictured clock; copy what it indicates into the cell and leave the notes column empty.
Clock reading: 8:53
